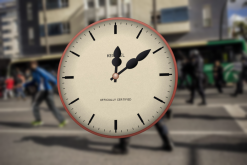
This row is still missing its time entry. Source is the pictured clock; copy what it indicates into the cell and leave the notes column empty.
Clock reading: 12:09
